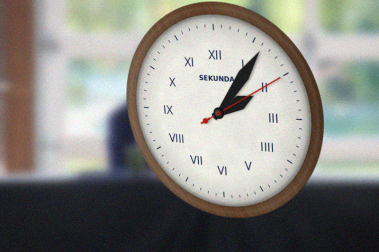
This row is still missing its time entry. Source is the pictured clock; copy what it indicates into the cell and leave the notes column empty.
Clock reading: 2:06:10
